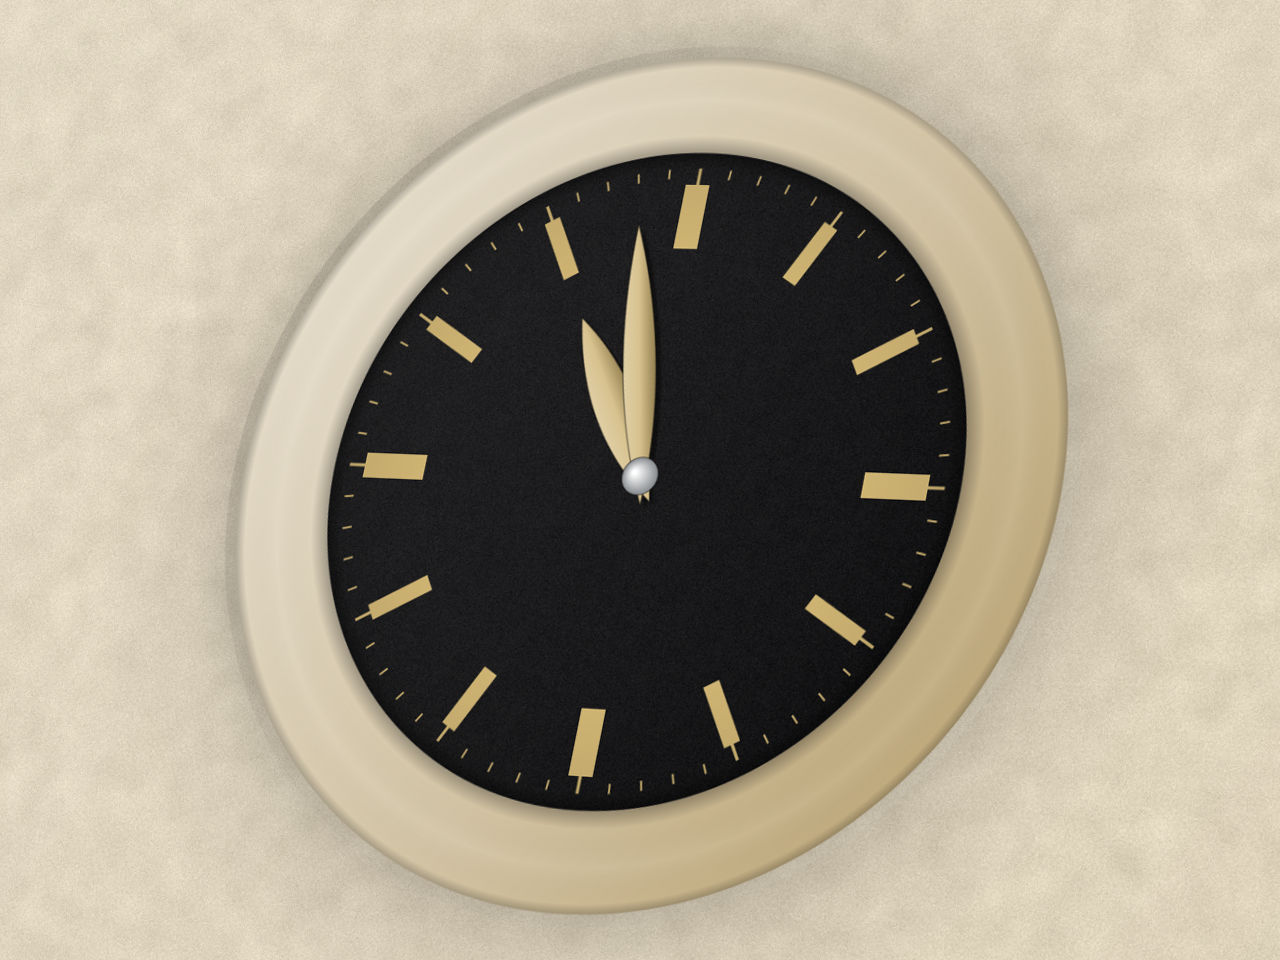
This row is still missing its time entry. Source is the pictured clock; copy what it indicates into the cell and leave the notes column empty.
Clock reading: 10:58
